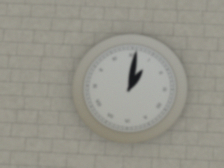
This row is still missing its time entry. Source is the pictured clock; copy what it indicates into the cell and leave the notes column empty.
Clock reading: 1:01
